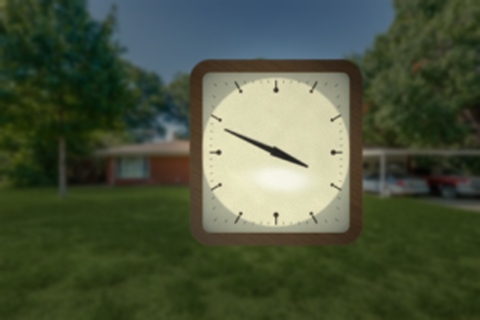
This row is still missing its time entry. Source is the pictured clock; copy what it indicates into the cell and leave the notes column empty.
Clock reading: 3:49
